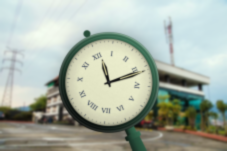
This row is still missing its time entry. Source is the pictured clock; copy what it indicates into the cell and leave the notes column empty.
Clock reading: 12:16
